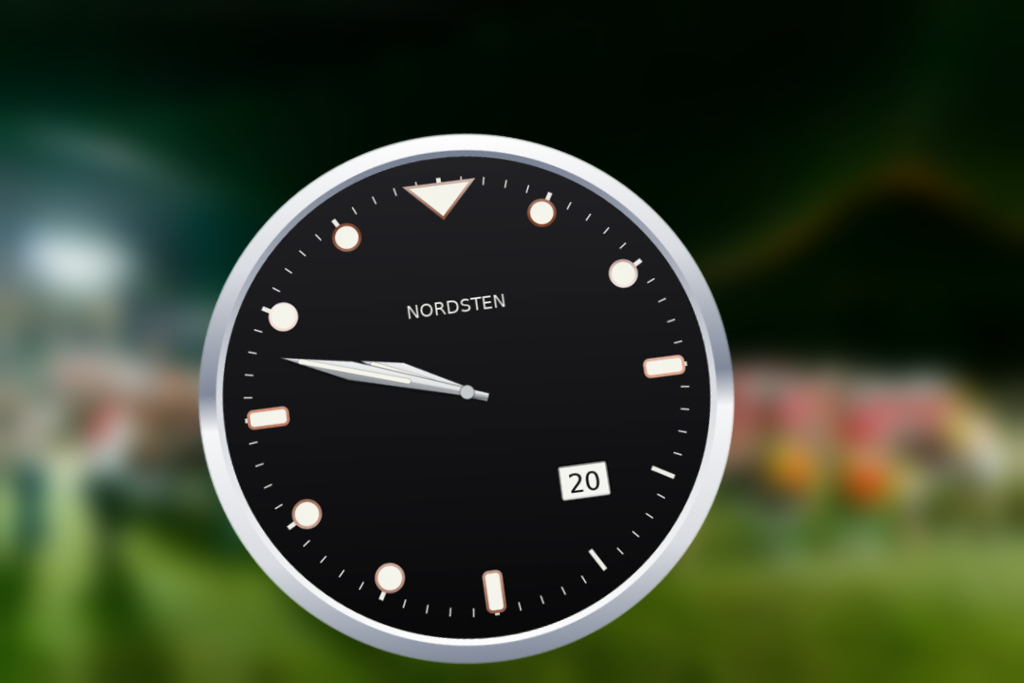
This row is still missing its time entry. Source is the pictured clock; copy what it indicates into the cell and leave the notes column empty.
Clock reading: 9:48
